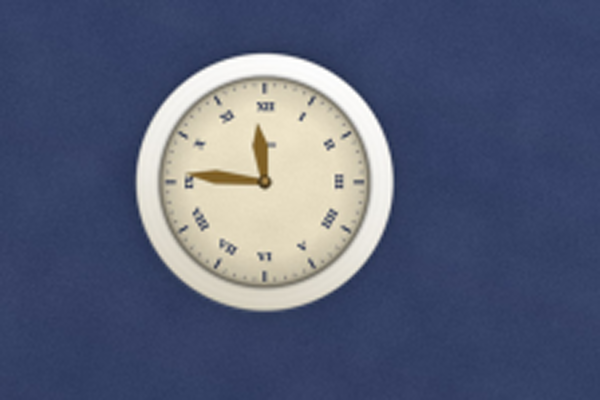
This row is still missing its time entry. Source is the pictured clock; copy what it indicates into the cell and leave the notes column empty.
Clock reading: 11:46
